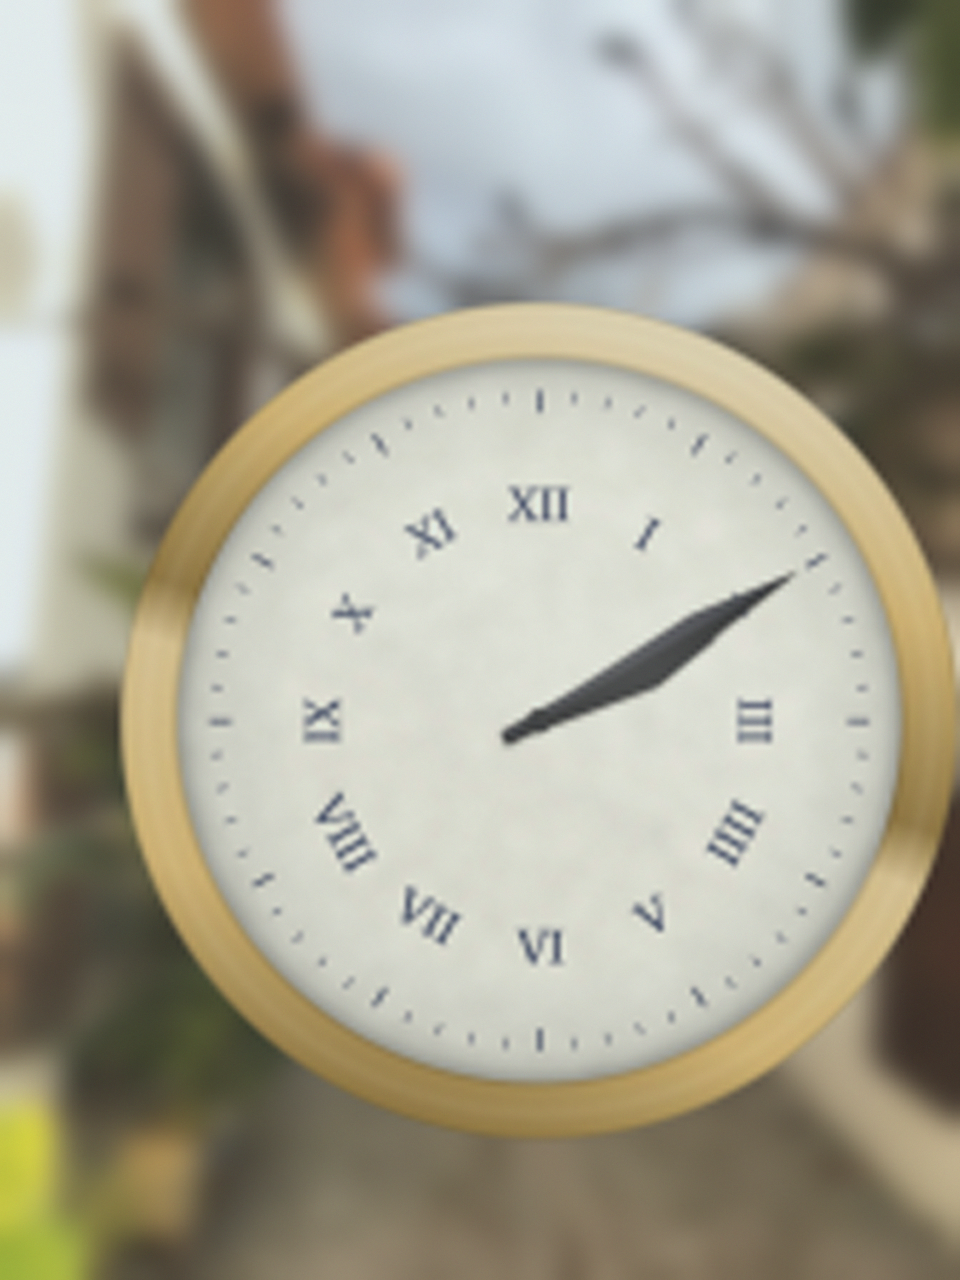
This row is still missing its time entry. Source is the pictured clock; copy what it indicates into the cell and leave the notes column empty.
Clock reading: 2:10
